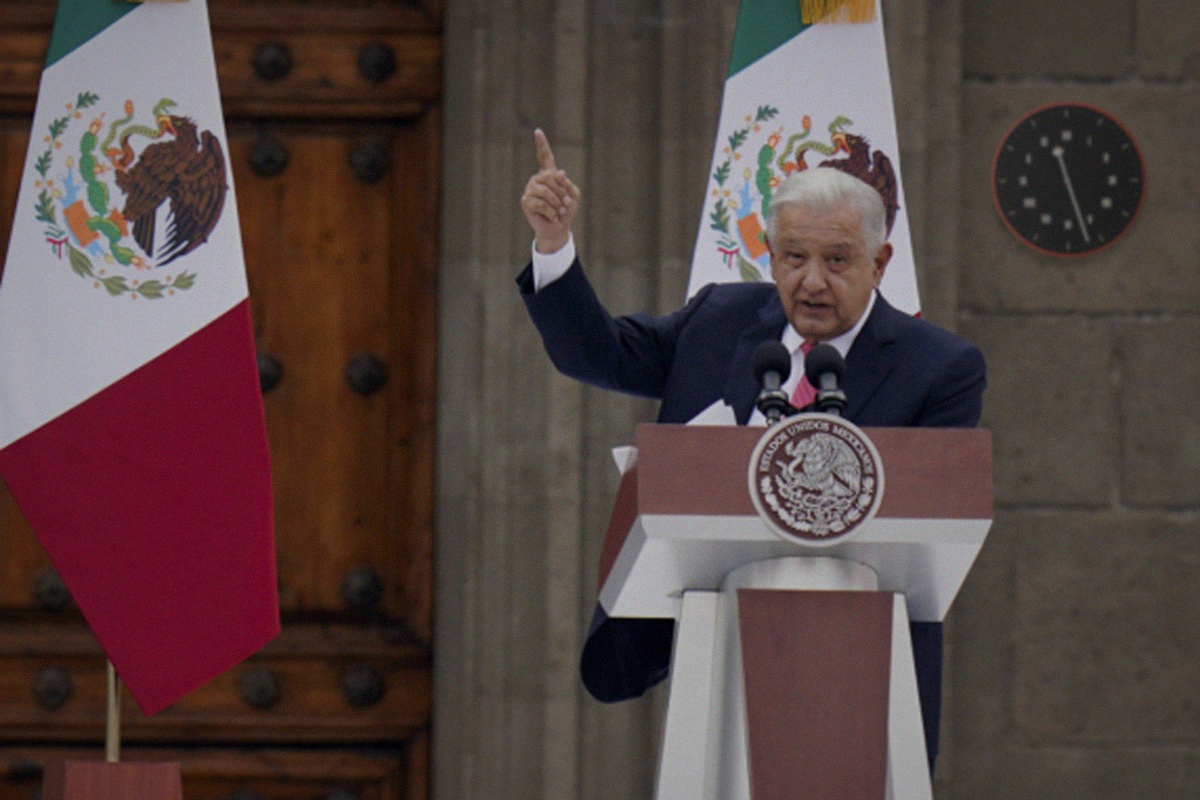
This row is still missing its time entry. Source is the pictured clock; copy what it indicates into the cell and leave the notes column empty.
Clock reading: 11:27
